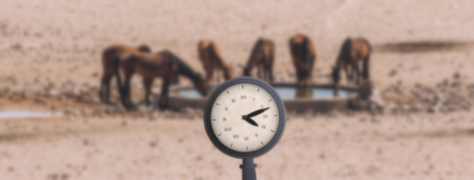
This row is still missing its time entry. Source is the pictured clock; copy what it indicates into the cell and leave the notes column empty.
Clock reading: 4:12
